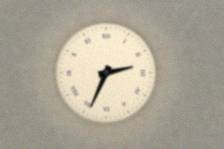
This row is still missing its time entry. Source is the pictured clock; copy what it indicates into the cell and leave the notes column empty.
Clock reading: 2:34
